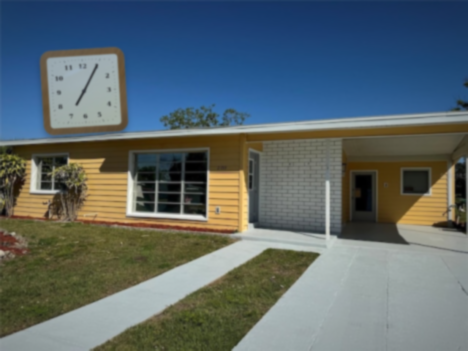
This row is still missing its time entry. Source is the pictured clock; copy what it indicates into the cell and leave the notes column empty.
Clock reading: 7:05
